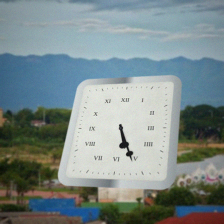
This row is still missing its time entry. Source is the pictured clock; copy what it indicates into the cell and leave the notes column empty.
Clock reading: 5:26
